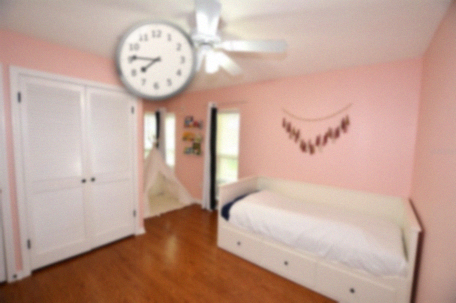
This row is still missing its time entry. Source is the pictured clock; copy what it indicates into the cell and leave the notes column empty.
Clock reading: 7:46
